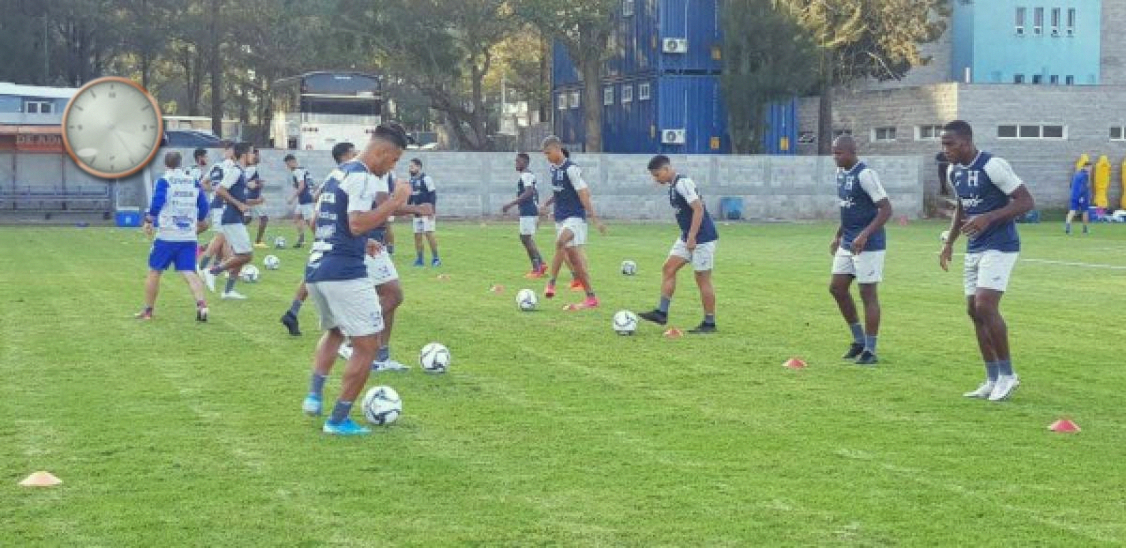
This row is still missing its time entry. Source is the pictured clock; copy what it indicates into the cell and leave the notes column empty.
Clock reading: 3:24
